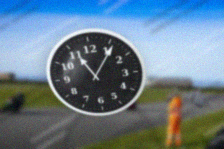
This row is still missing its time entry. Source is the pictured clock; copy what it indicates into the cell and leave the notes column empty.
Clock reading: 11:06
